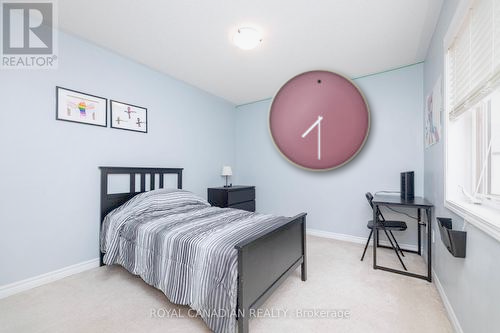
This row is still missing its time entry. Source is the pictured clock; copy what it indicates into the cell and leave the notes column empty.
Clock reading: 7:30
